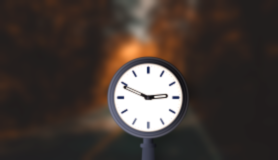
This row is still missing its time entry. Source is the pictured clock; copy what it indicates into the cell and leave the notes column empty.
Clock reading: 2:49
